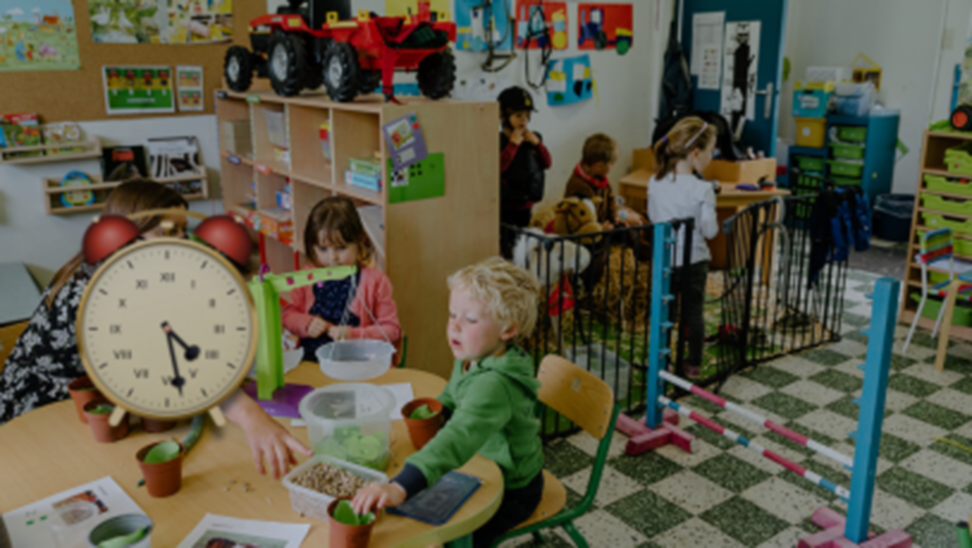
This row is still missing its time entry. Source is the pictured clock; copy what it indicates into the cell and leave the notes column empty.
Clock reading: 4:28
